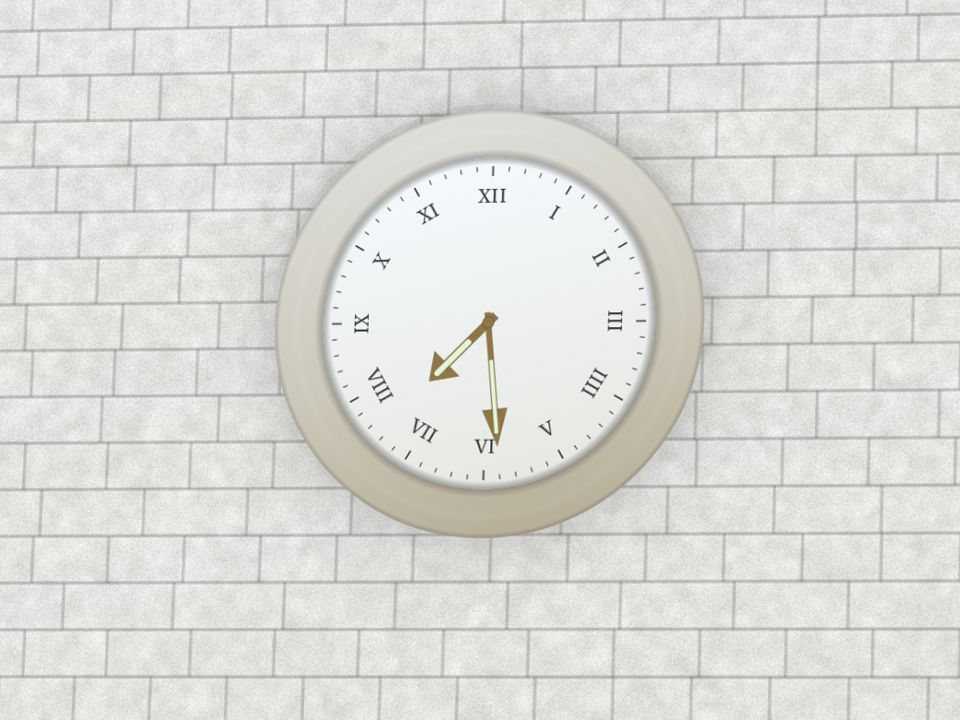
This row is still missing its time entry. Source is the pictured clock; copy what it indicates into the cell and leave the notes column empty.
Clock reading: 7:29
